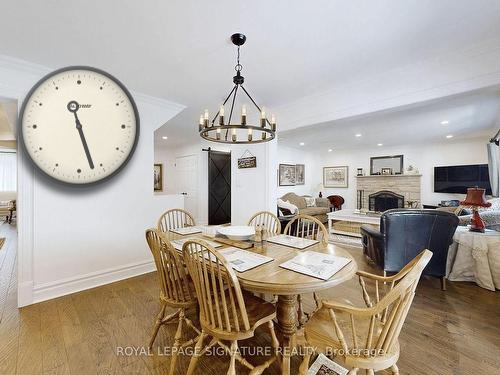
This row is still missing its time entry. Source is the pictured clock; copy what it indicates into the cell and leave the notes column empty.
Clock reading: 11:27
